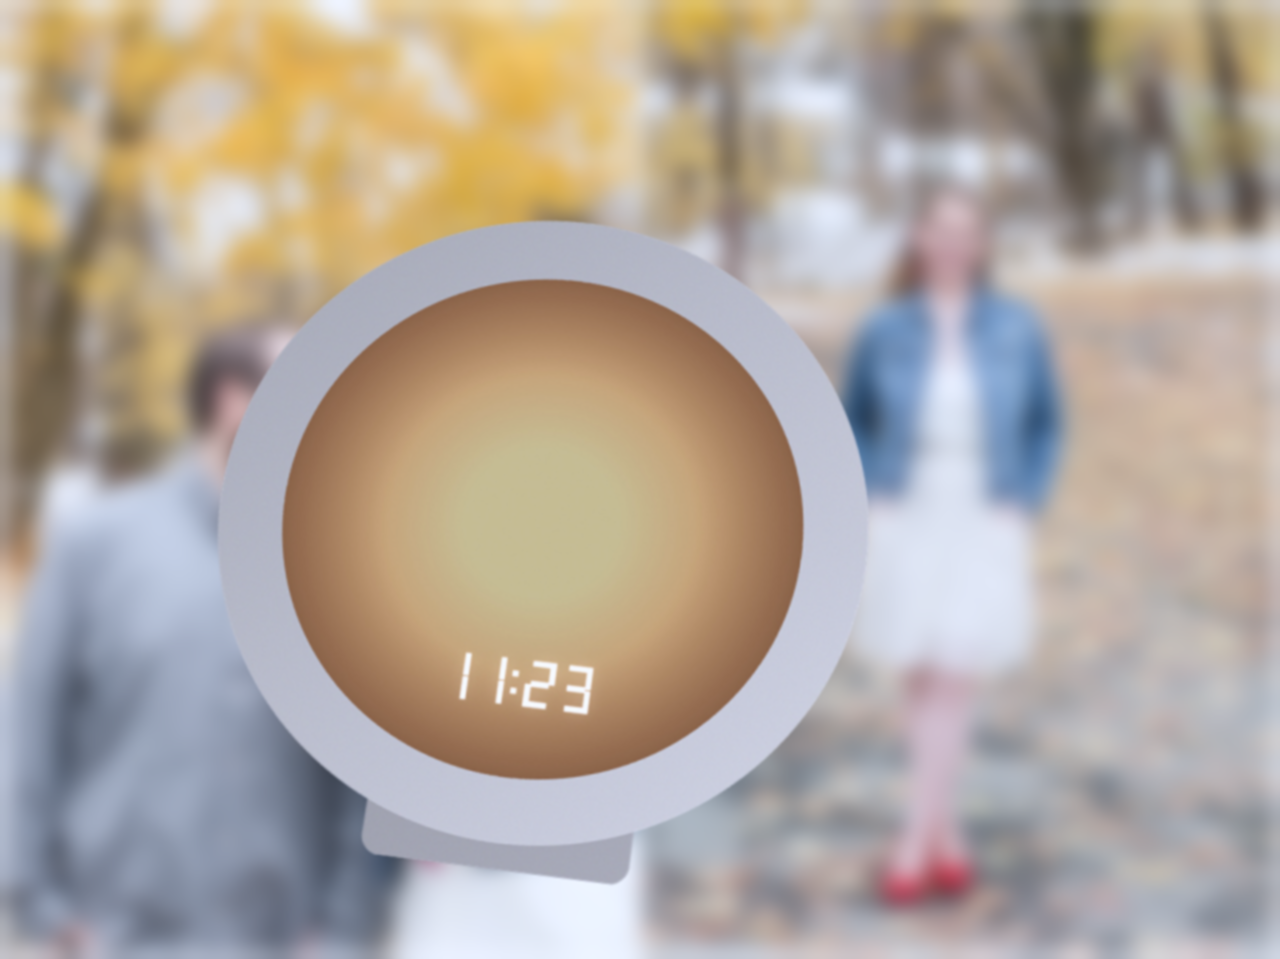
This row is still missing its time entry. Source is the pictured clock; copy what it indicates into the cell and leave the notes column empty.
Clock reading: 11:23
